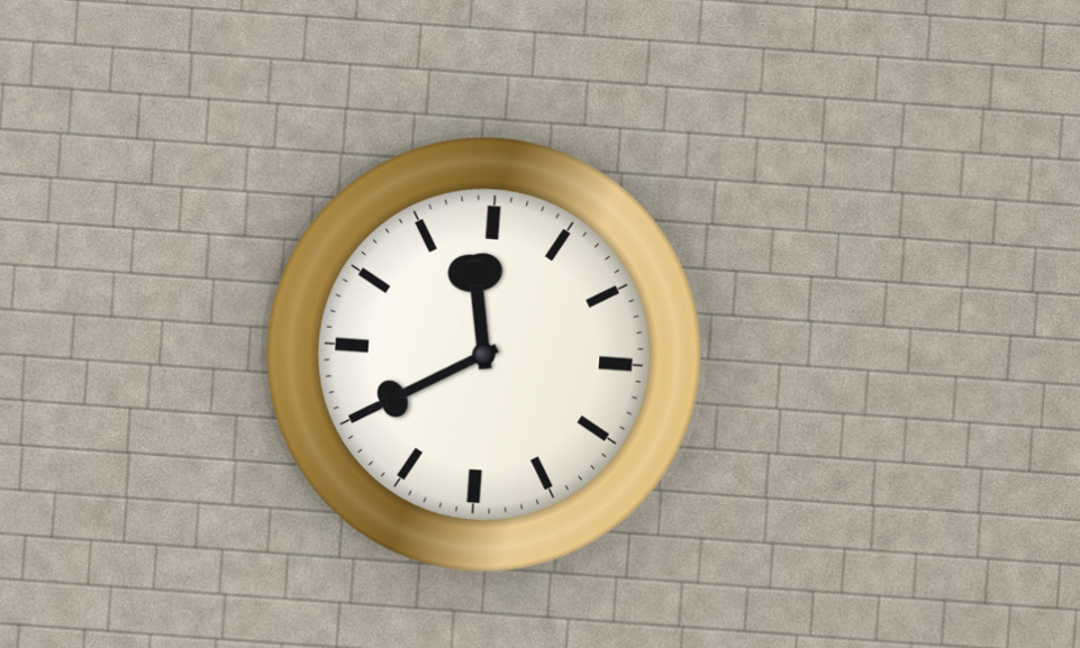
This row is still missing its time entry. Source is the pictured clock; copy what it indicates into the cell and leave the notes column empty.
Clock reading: 11:40
